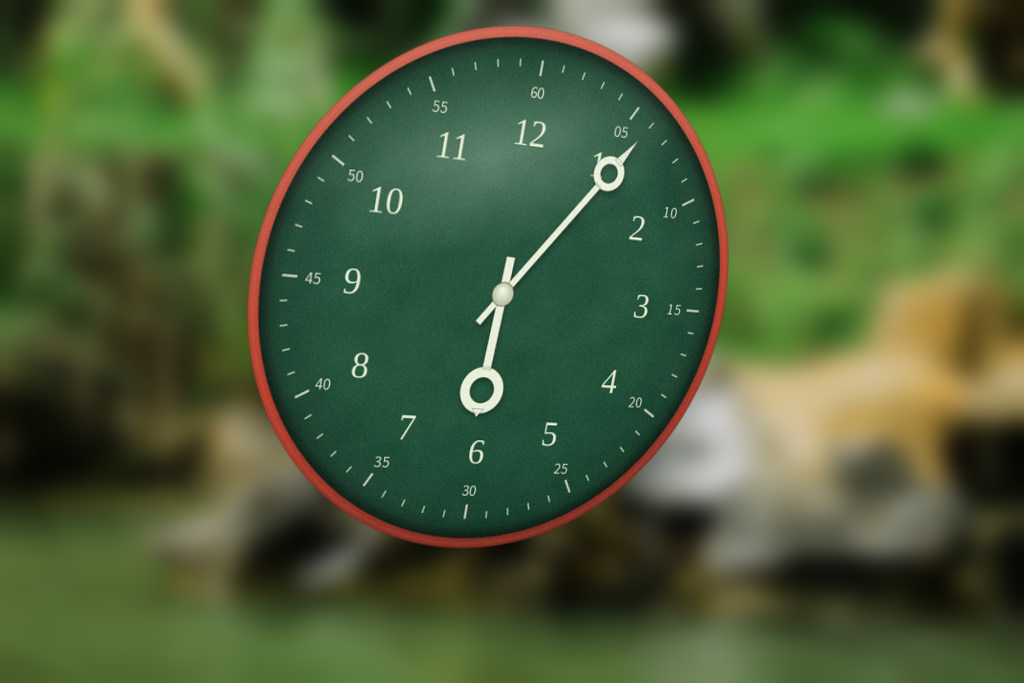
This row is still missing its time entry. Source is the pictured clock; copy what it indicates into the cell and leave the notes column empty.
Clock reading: 6:06
